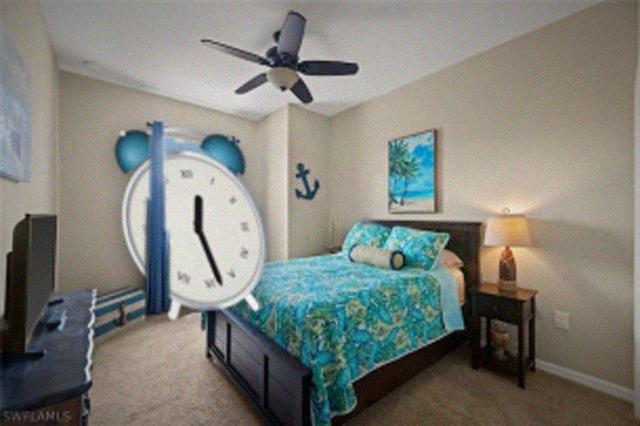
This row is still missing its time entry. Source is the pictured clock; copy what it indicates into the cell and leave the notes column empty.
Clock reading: 12:28
